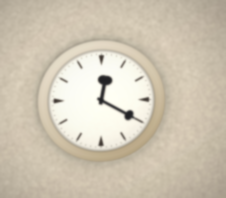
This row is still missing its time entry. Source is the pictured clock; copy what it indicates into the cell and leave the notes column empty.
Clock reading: 12:20
